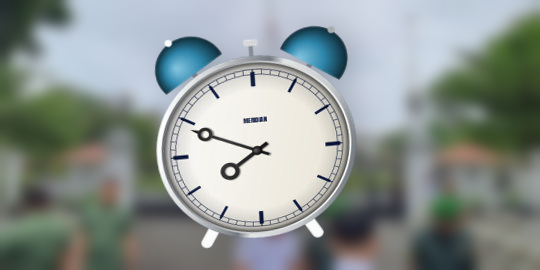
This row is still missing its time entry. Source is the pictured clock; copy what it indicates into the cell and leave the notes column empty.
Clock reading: 7:49
